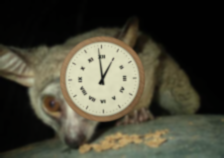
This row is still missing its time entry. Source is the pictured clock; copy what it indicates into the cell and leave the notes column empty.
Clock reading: 12:59
